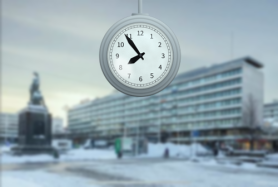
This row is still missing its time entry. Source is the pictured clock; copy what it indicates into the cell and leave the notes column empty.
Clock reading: 7:54
